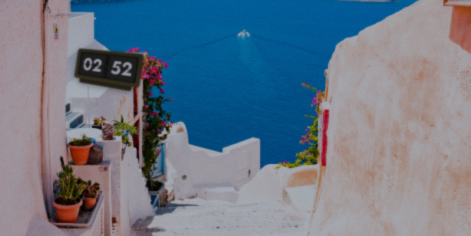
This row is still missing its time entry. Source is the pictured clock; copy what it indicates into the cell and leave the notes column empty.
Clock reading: 2:52
